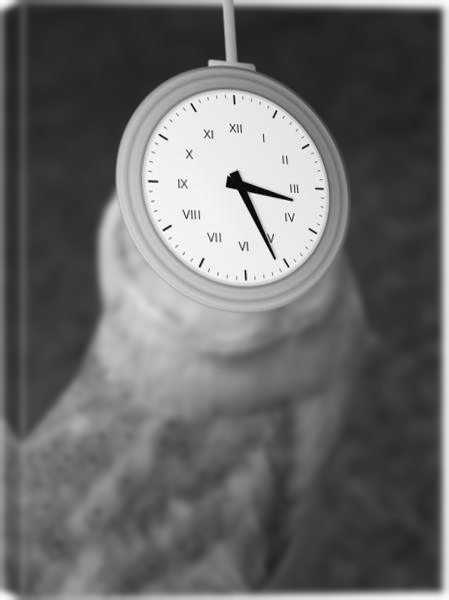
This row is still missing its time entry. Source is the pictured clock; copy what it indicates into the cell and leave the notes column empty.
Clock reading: 3:26
